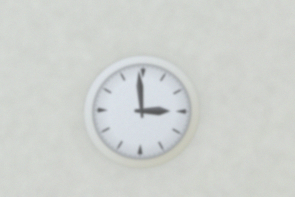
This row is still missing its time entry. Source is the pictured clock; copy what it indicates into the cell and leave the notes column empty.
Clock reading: 2:59
